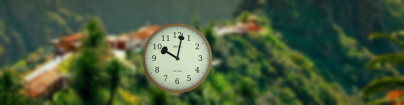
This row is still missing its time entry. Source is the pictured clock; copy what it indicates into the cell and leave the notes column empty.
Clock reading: 10:02
